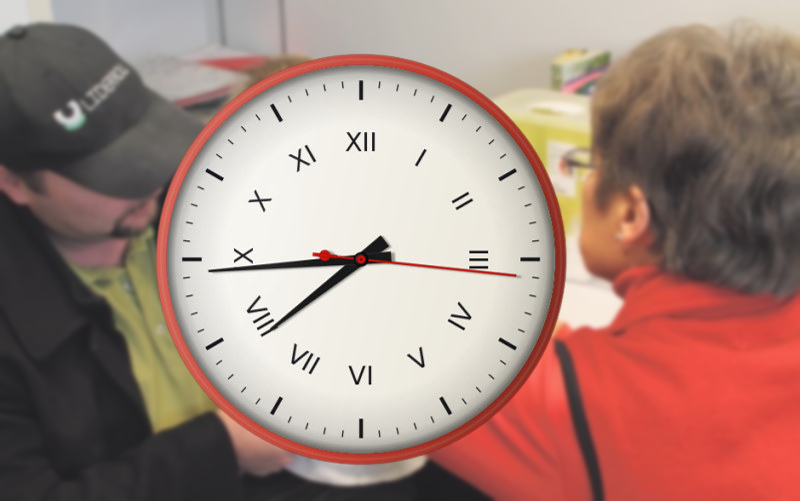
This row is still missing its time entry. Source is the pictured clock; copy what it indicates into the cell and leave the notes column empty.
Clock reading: 7:44:16
